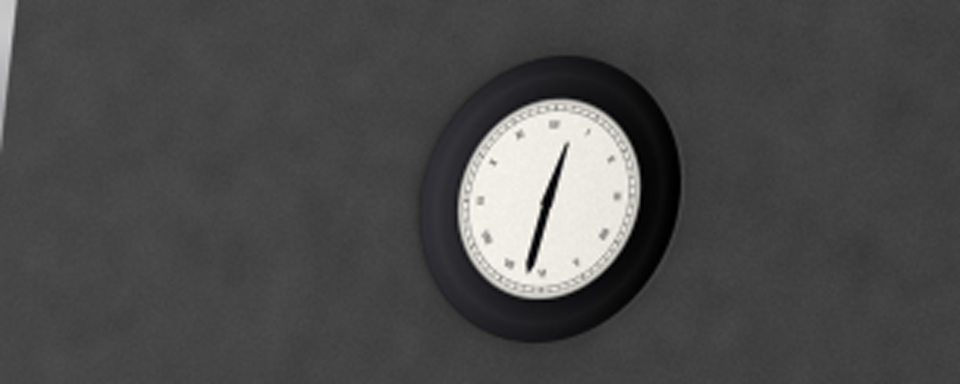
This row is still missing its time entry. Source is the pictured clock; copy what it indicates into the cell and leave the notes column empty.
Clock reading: 12:32
